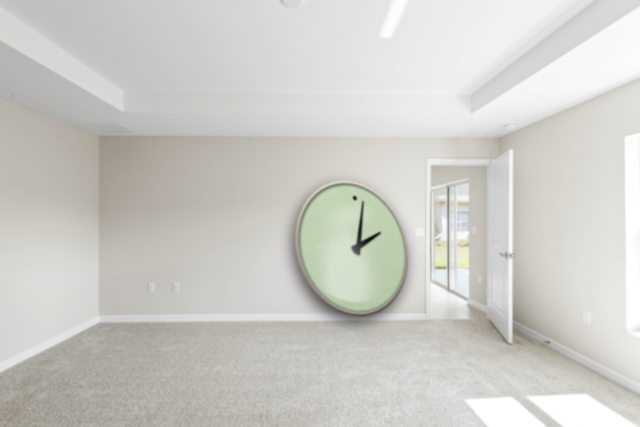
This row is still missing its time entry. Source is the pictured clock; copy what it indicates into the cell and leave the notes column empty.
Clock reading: 2:02
